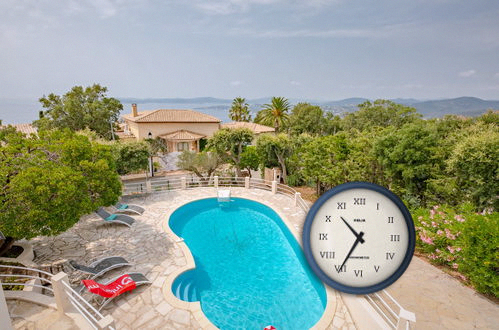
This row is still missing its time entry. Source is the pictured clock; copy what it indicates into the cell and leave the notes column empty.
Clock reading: 10:35
